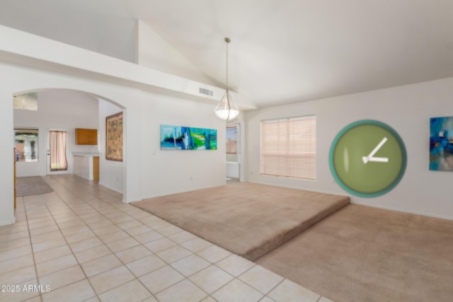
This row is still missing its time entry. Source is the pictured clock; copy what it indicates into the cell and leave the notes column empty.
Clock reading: 3:07
